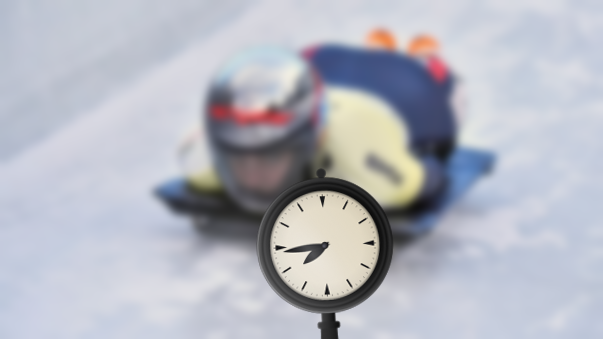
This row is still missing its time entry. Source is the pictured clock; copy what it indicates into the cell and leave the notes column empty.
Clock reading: 7:44
